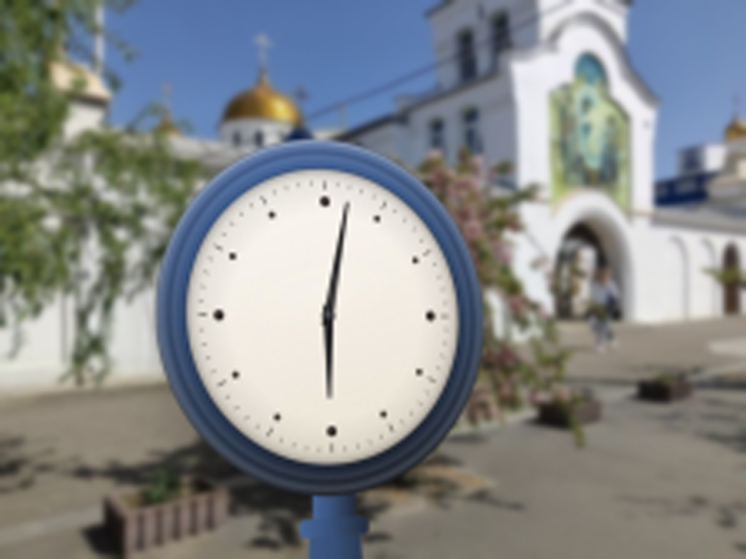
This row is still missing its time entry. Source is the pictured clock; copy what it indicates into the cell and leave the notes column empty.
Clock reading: 6:02
